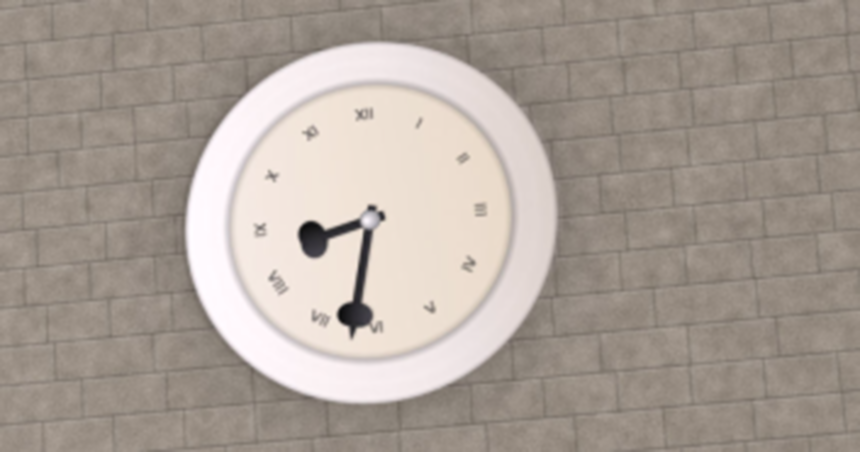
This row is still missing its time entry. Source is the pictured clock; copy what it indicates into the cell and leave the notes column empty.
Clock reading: 8:32
